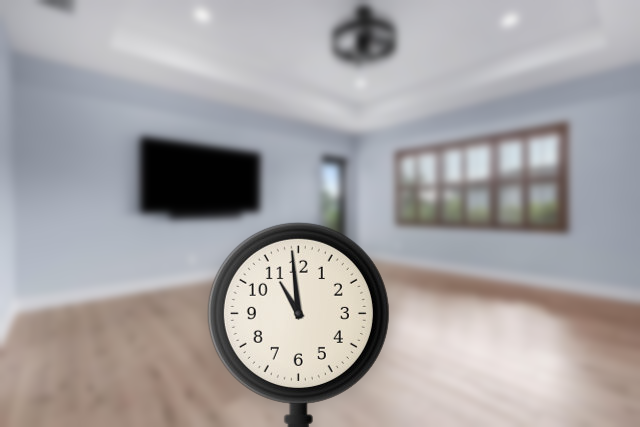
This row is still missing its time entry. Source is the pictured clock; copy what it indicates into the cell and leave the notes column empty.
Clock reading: 10:59
